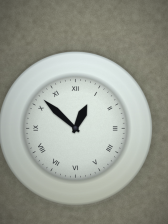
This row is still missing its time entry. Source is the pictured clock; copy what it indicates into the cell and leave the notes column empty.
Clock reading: 12:52
